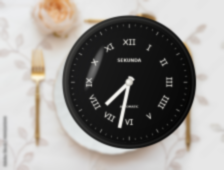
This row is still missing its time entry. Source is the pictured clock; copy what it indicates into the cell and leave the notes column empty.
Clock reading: 7:32
